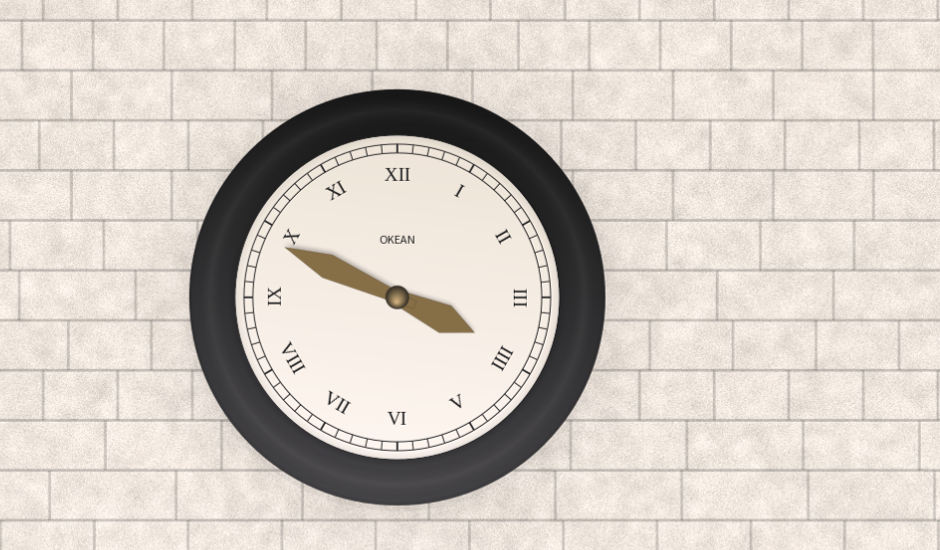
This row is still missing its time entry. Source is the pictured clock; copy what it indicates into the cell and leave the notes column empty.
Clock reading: 3:49
